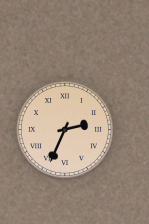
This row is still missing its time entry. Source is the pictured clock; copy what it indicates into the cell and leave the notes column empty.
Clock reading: 2:34
